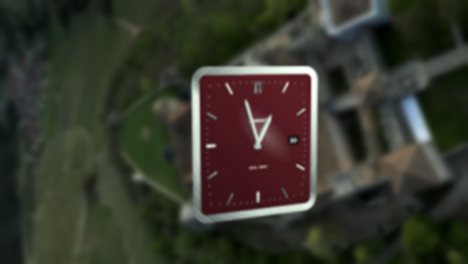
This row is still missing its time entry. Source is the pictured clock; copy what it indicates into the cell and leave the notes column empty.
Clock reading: 12:57
